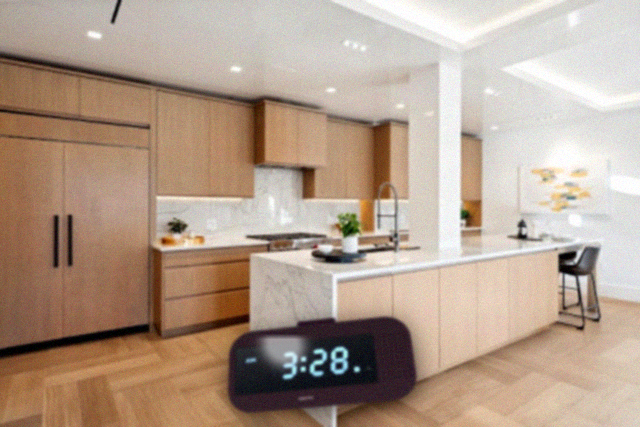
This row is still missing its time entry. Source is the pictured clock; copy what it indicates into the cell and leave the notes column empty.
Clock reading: 3:28
